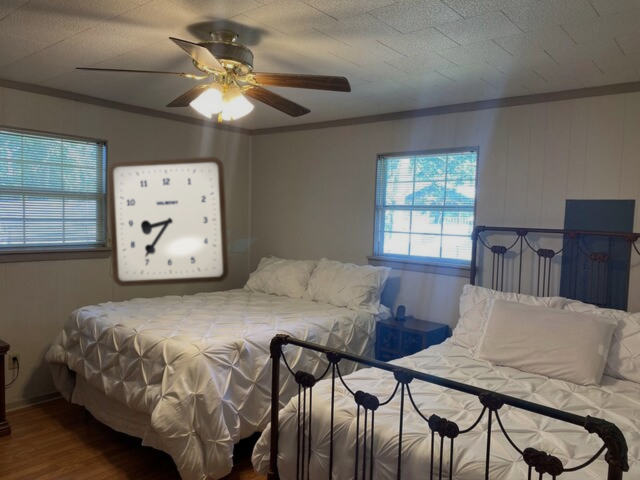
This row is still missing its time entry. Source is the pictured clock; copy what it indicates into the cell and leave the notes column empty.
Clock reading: 8:36
